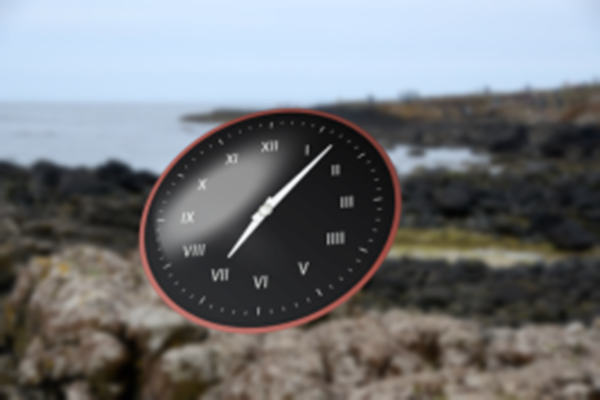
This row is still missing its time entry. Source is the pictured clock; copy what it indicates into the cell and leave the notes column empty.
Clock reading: 7:07
